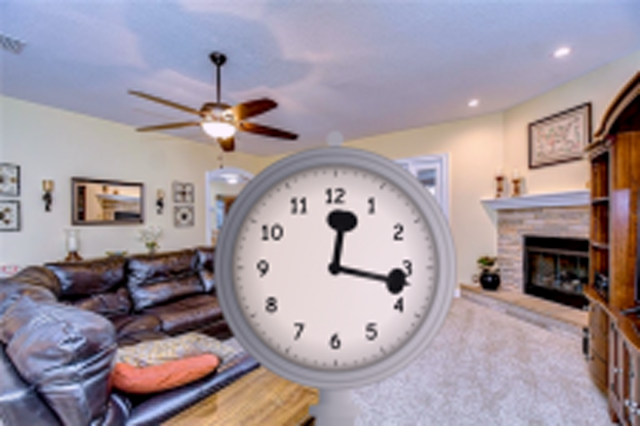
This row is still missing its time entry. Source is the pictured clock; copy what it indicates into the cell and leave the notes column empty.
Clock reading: 12:17
